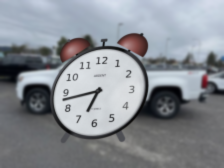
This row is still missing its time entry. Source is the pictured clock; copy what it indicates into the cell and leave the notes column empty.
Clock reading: 6:43
